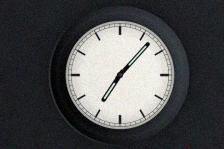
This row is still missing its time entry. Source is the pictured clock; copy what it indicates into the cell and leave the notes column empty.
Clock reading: 7:07
